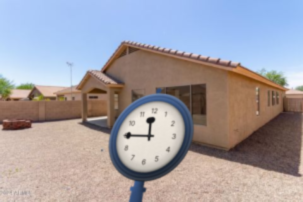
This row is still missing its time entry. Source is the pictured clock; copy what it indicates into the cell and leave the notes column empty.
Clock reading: 11:45
